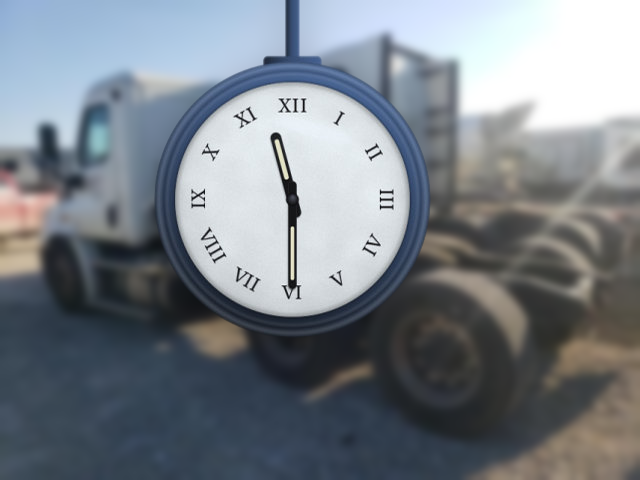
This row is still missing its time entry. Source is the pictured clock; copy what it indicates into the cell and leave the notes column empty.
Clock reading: 11:30
